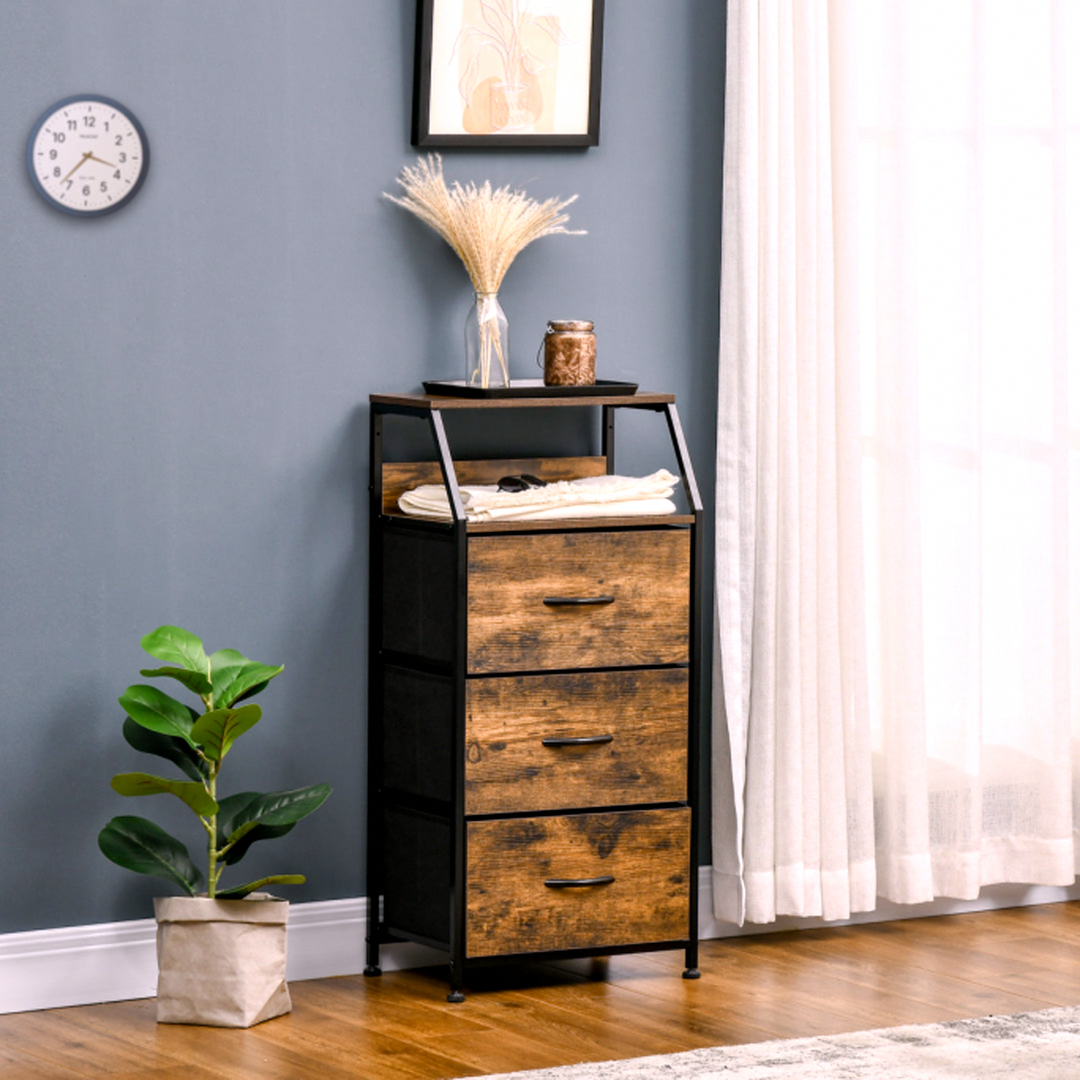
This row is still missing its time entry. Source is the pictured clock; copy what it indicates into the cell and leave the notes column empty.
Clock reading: 3:37
